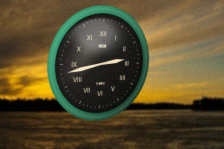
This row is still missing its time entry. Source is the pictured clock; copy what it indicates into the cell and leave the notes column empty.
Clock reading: 2:43
